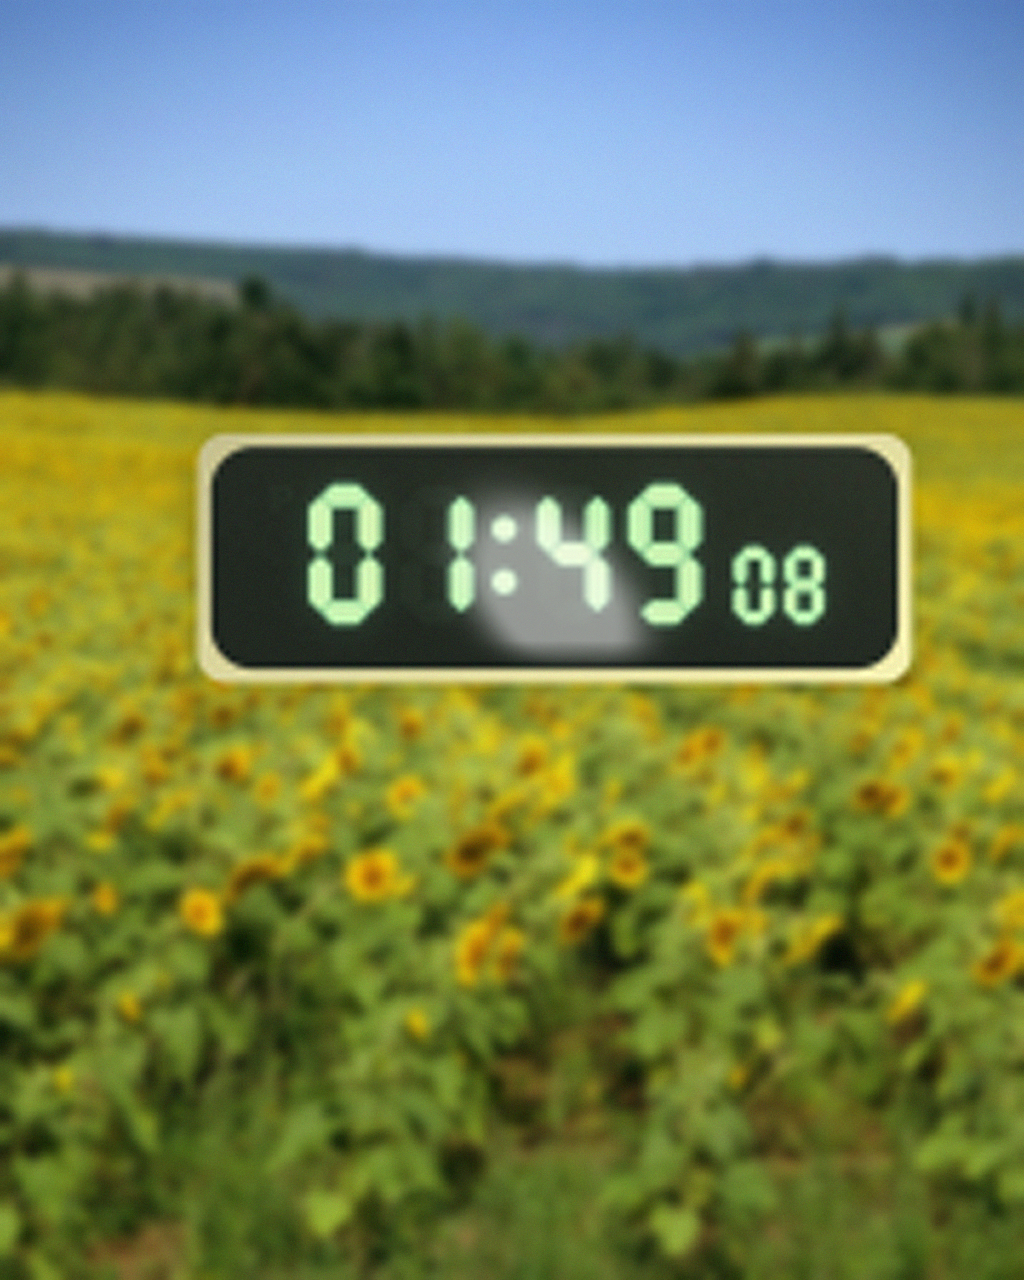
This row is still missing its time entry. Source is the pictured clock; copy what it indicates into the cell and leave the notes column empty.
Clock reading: 1:49:08
